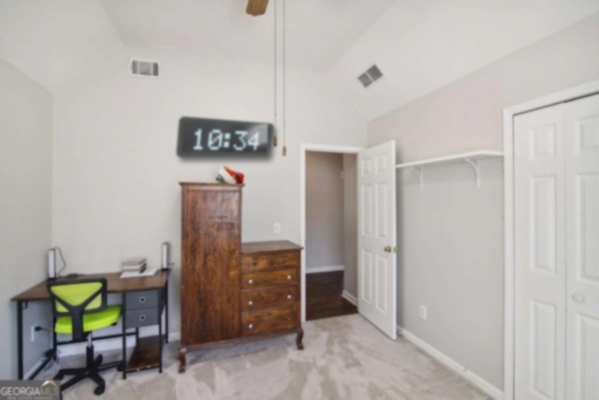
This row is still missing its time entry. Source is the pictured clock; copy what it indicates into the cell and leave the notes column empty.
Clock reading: 10:34
